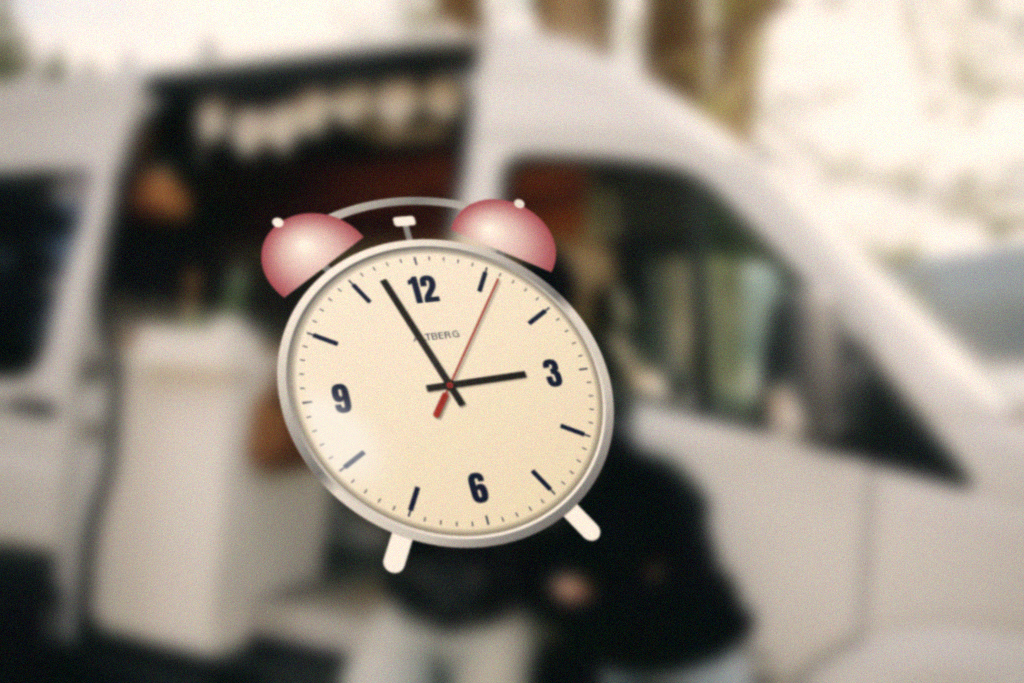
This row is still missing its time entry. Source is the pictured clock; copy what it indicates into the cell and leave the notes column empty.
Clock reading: 2:57:06
